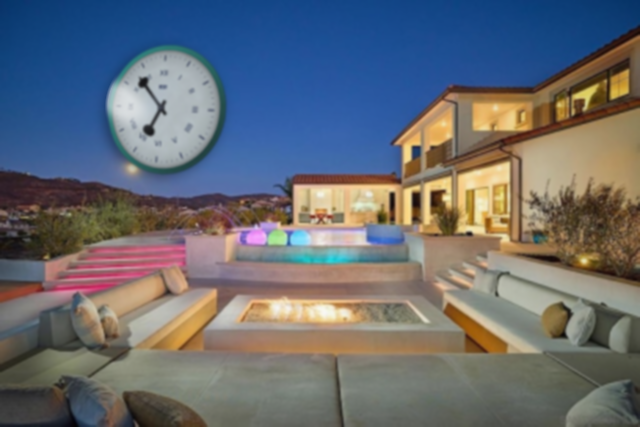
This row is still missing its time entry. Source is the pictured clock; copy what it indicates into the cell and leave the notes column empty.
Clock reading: 6:53
